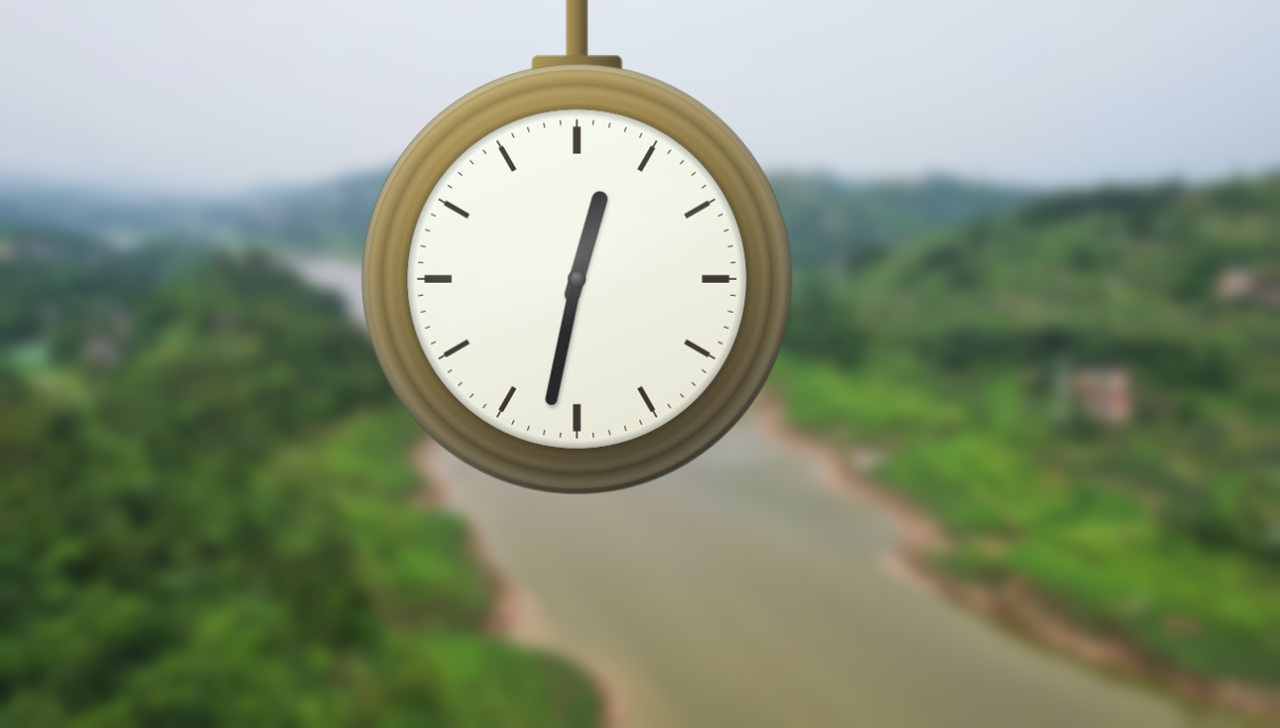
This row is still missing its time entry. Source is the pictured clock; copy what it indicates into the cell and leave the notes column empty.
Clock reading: 12:32
